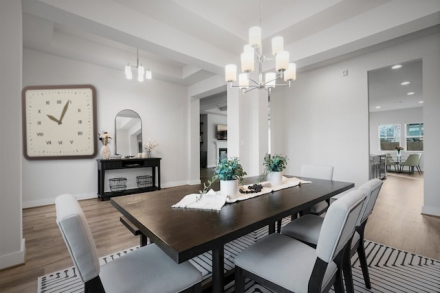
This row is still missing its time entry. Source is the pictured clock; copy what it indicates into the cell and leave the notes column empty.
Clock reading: 10:04
